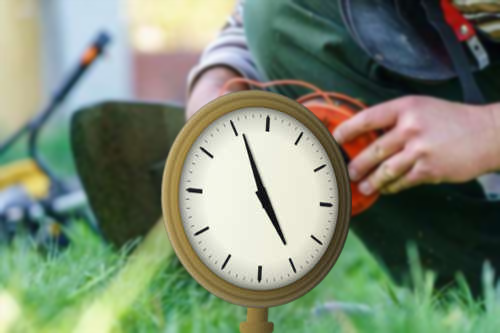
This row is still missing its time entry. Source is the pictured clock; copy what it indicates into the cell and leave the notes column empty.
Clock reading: 4:56
